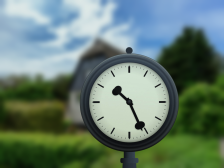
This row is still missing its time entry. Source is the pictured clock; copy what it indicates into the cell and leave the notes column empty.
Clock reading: 10:26
